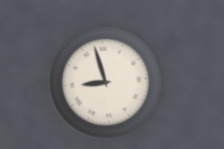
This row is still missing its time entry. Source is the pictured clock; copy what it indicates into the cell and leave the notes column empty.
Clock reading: 8:58
